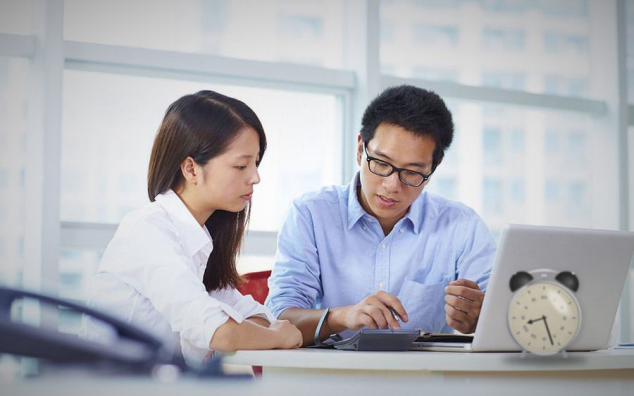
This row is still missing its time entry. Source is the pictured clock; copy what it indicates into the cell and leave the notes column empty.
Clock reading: 8:27
